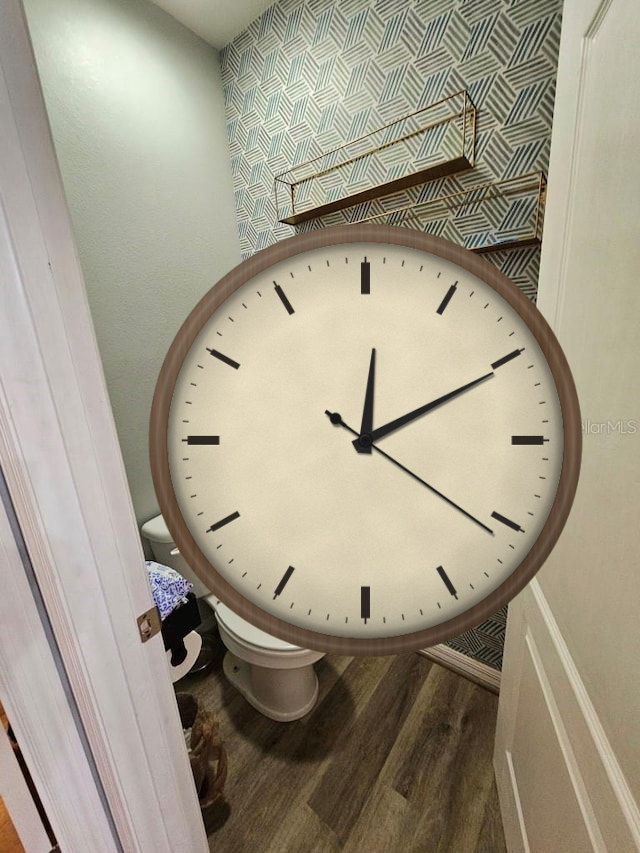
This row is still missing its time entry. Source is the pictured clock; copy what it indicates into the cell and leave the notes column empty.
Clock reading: 12:10:21
